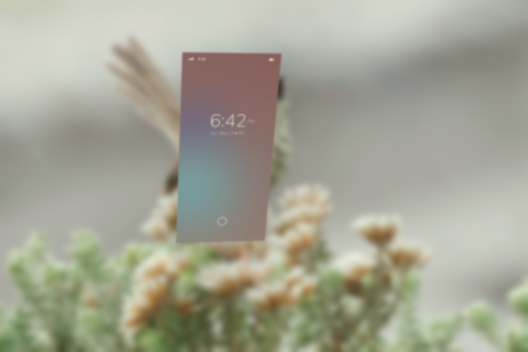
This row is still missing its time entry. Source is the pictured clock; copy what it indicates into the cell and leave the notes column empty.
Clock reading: 6:42
